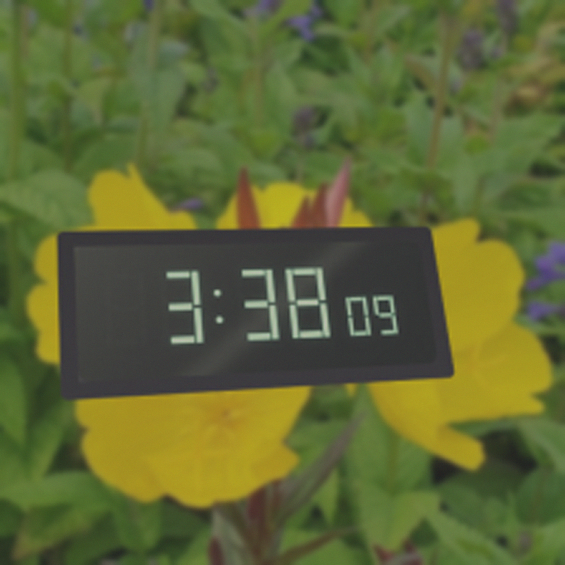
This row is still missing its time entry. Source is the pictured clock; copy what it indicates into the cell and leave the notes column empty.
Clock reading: 3:38:09
